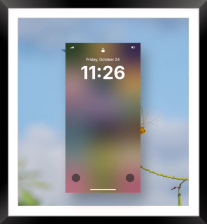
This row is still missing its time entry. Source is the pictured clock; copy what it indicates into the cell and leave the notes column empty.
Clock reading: 11:26
